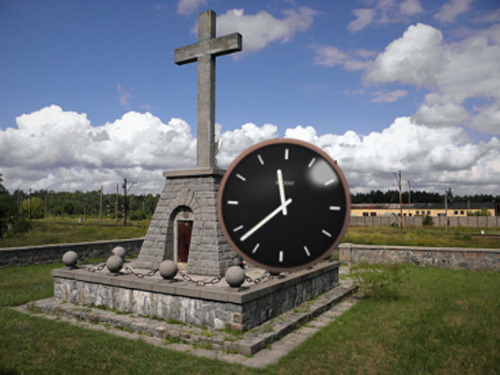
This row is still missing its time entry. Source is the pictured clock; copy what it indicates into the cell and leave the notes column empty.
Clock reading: 11:38
